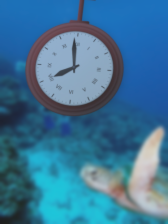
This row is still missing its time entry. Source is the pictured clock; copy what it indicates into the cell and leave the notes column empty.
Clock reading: 7:59
